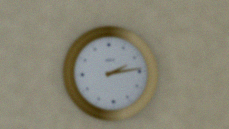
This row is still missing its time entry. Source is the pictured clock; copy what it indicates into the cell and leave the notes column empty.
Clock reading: 2:14
